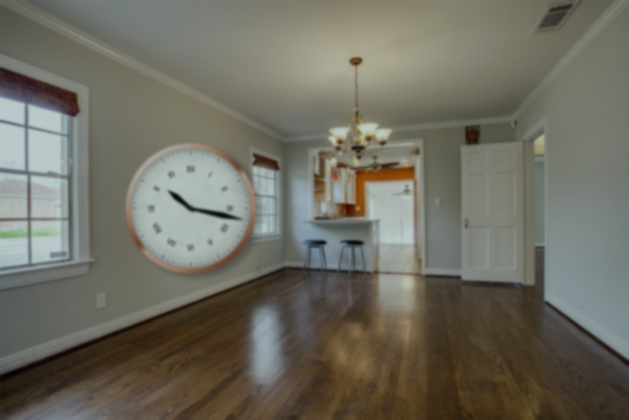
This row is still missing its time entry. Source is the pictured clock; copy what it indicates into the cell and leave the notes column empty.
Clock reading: 10:17
